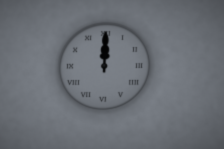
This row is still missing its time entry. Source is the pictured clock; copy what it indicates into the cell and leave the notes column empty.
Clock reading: 12:00
